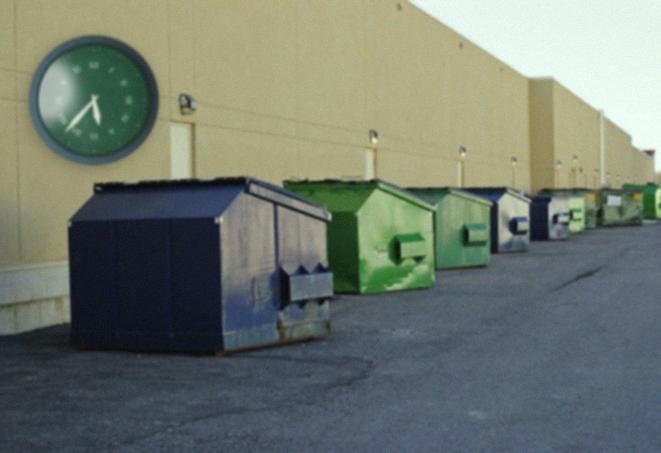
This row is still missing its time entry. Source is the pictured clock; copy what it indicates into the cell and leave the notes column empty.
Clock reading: 5:37
